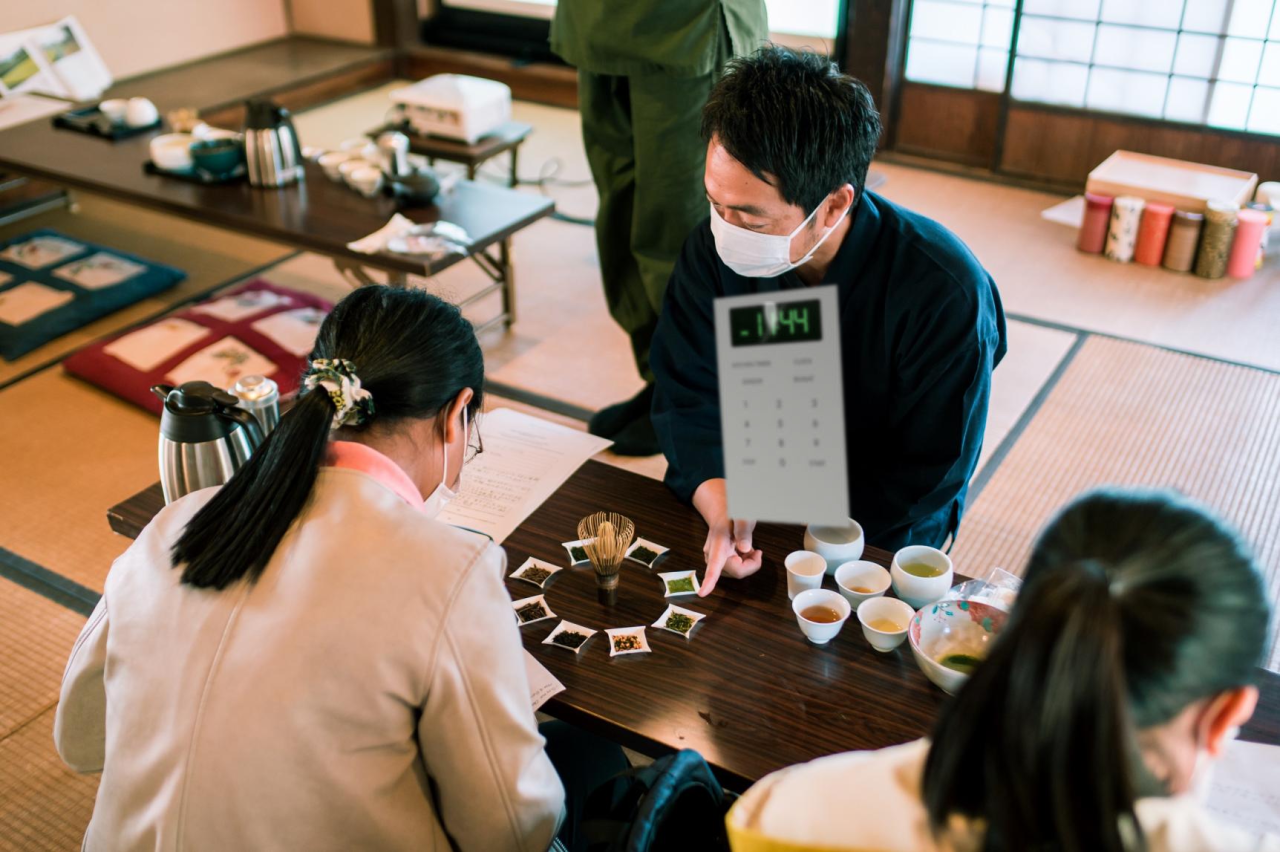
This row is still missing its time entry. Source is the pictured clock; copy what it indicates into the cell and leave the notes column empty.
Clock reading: 11:44
